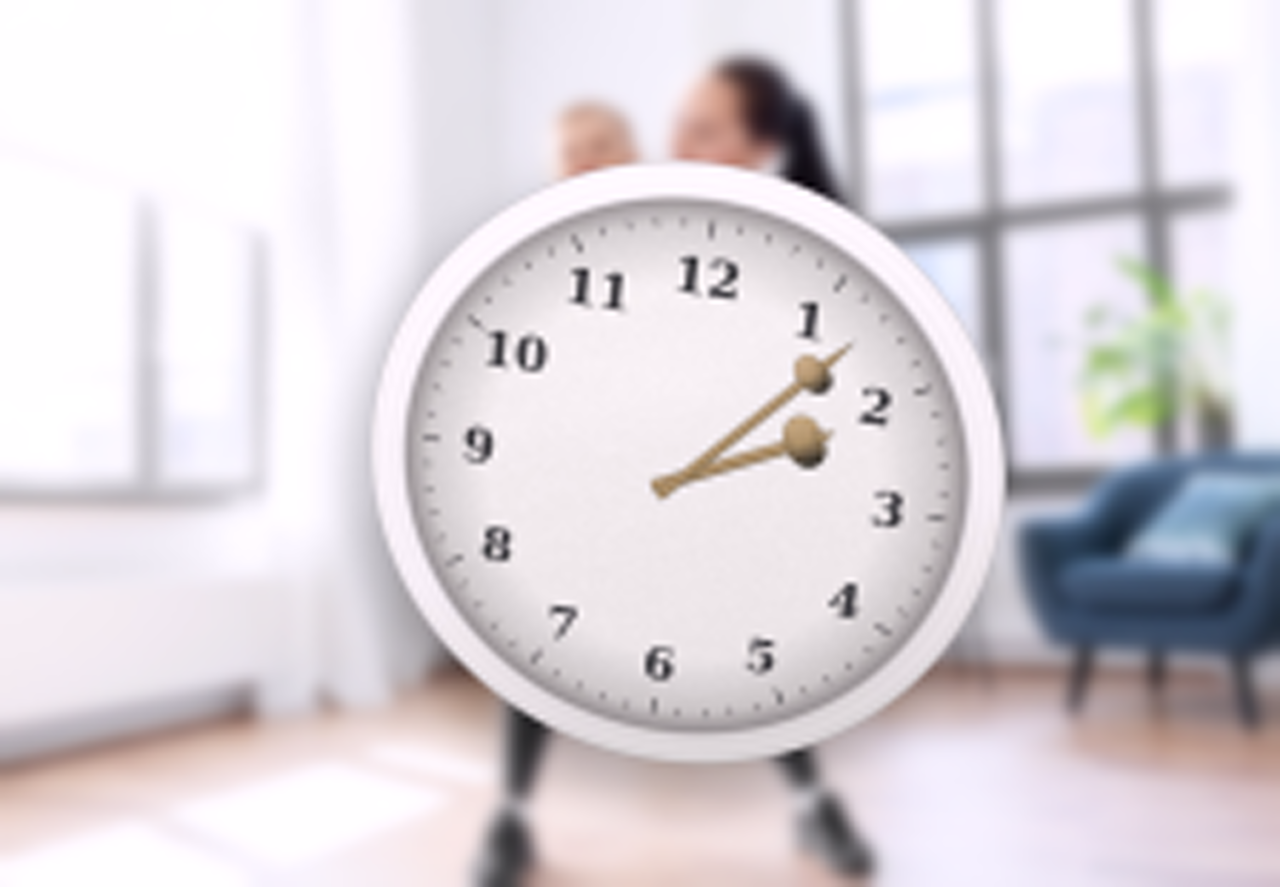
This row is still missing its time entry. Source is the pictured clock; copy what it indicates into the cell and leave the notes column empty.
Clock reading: 2:07
